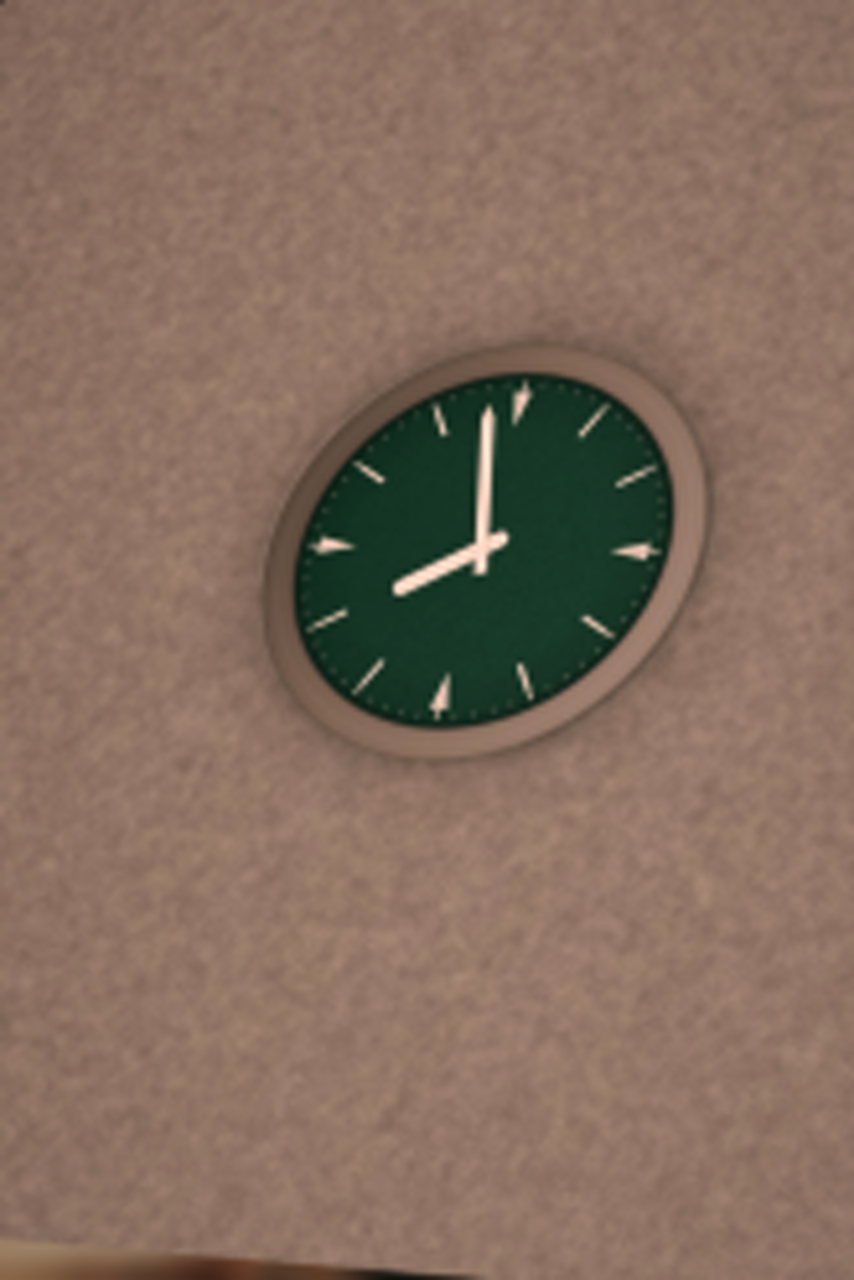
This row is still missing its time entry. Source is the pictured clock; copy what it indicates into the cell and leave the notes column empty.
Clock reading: 7:58
